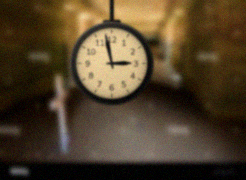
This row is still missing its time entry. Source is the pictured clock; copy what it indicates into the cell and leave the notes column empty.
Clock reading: 2:58
